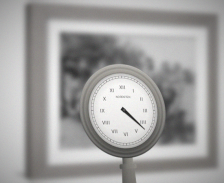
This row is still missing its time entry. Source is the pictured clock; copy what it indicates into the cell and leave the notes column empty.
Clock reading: 4:22
